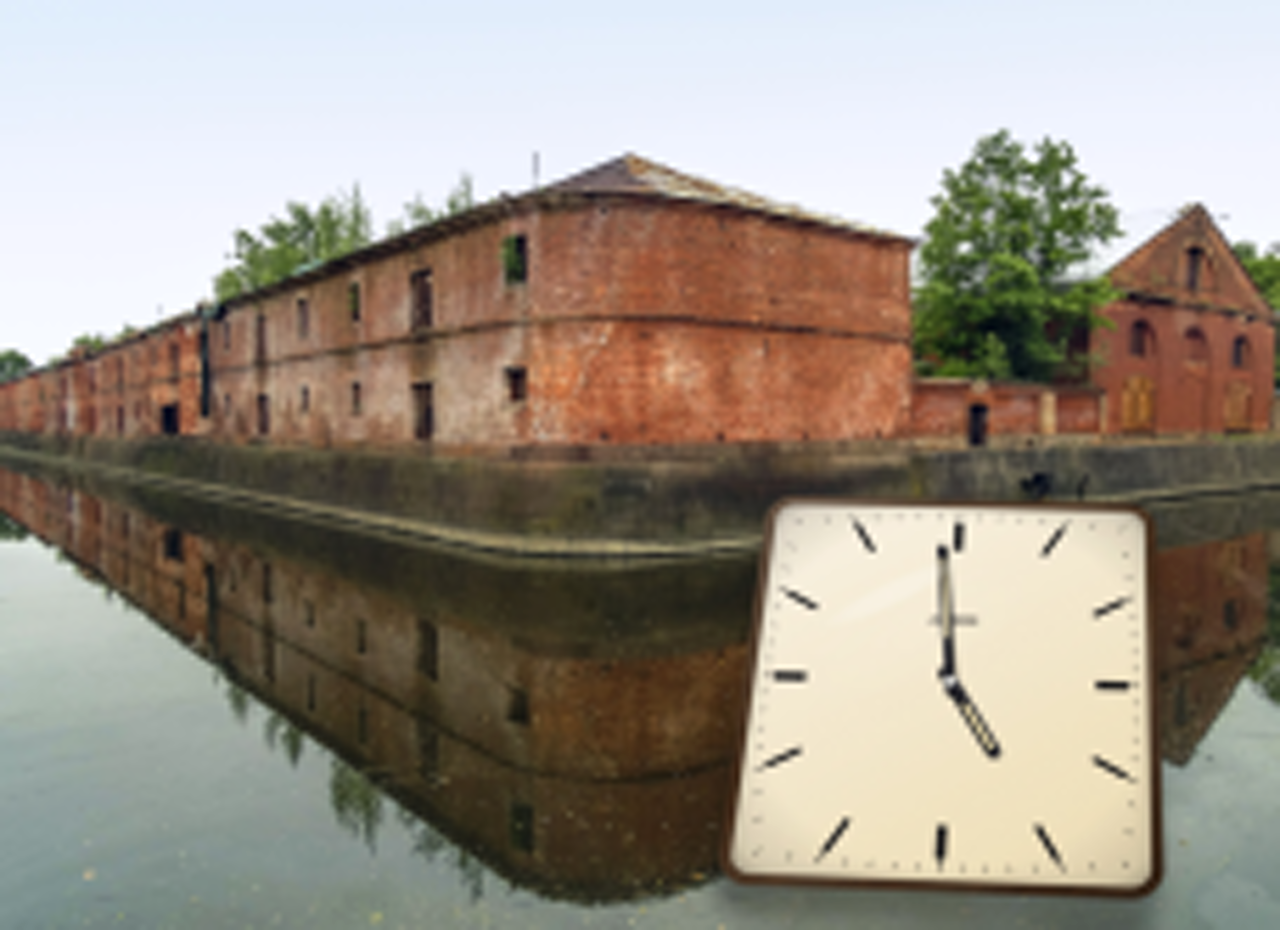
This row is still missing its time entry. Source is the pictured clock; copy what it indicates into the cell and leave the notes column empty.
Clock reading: 4:59
